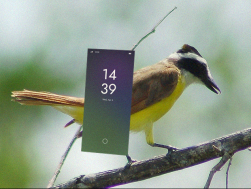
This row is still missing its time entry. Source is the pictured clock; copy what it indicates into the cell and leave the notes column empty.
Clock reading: 14:39
